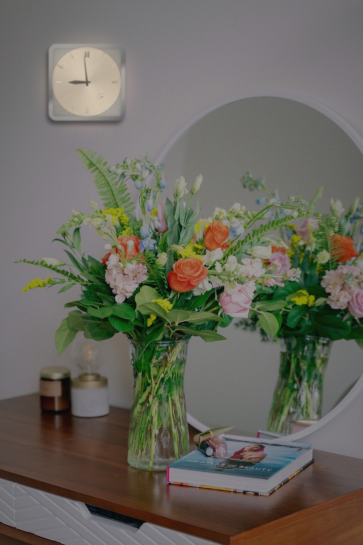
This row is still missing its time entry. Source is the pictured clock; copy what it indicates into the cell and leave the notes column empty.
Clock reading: 8:59
